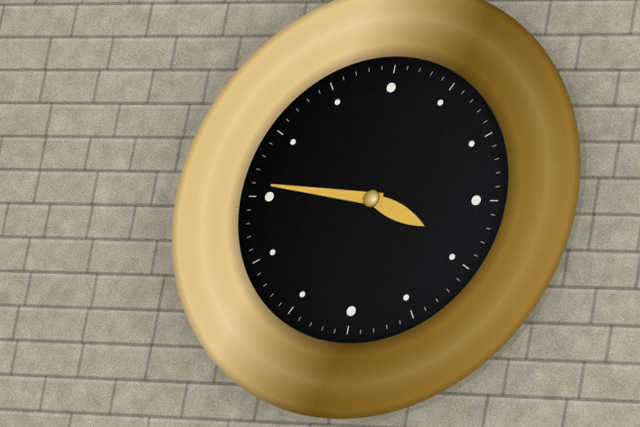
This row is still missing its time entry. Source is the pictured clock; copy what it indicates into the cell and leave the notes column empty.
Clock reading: 3:46
